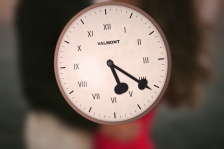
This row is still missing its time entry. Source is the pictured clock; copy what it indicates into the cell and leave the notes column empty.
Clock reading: 5:21
